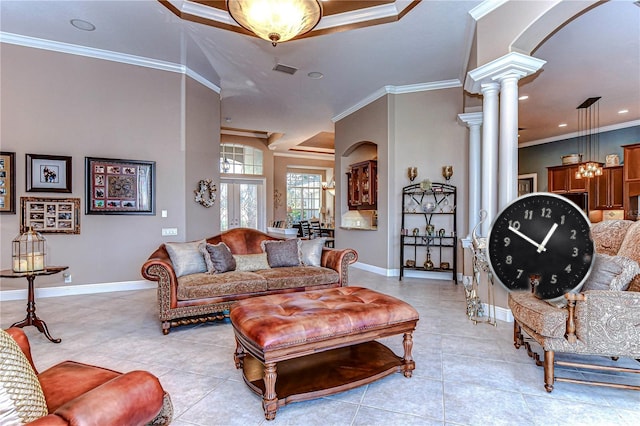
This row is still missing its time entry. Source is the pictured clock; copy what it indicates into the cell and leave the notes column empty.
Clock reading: 12:49
